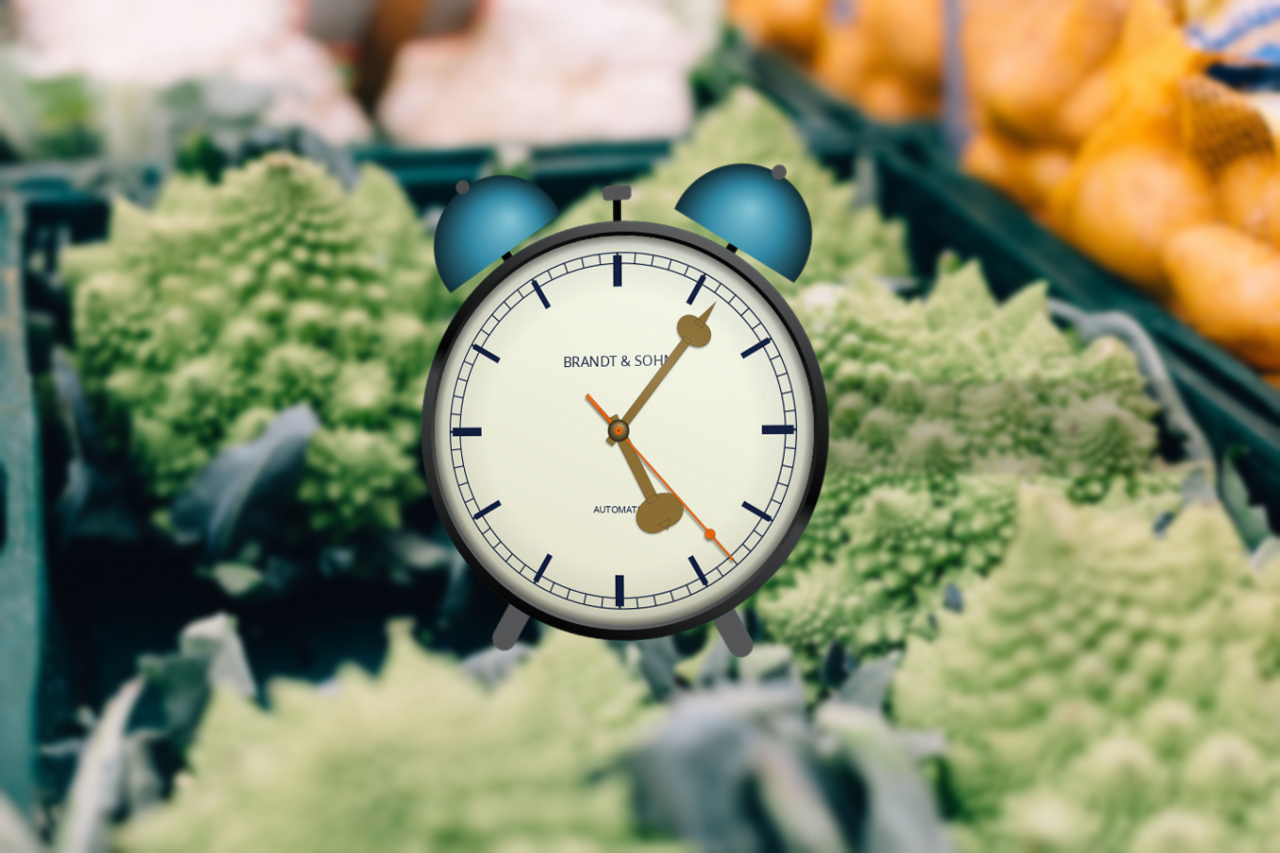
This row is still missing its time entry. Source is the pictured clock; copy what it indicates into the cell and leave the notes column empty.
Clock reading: 5:06:23
